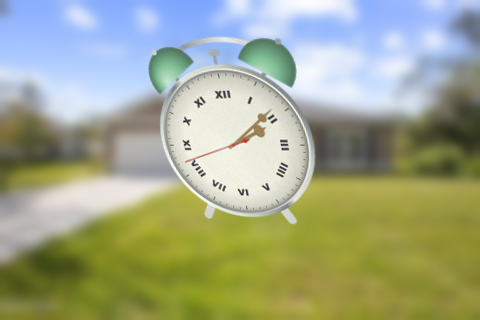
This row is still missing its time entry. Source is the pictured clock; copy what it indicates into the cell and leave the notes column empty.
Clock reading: 2:08:42
